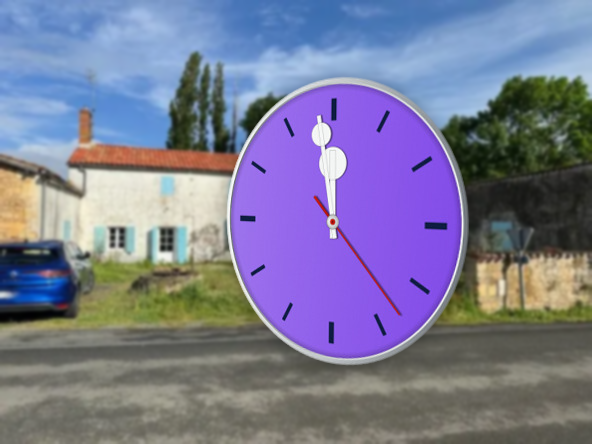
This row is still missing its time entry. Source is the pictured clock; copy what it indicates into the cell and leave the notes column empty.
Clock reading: 11:58:23
